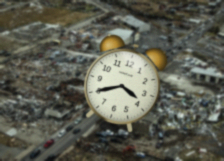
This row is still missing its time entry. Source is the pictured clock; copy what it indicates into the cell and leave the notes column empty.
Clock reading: 3:40
